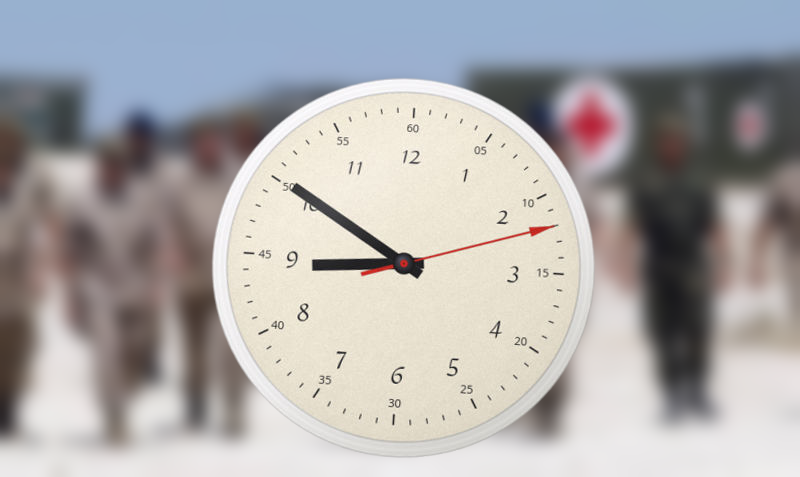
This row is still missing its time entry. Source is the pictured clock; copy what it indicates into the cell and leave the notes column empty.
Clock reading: 8:50:12
